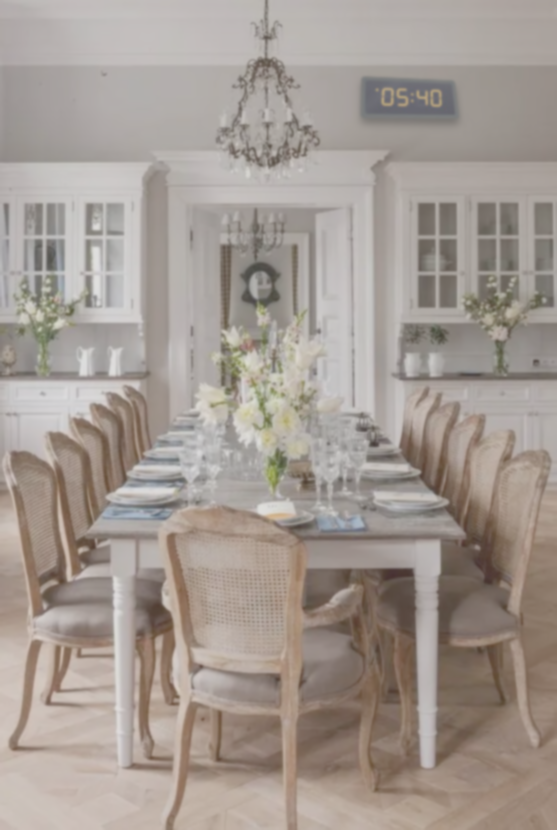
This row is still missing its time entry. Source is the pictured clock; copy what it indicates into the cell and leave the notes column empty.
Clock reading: 5:40
